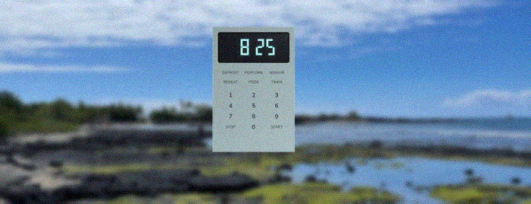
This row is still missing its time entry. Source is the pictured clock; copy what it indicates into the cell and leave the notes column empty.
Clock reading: 8:25
